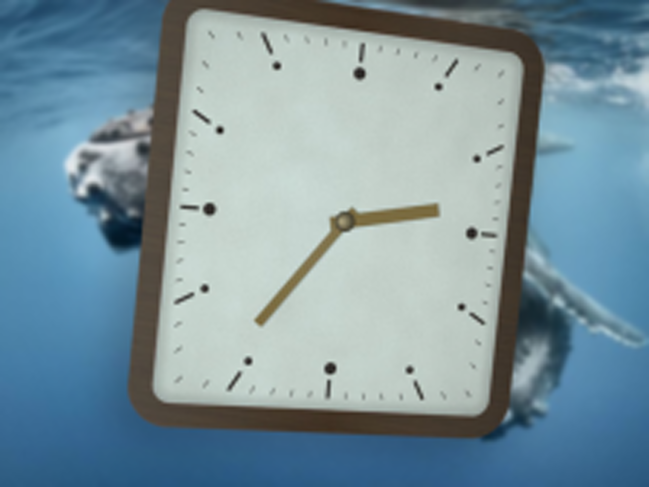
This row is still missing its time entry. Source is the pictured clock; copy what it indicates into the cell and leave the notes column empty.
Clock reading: 2:36
